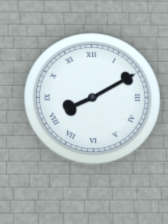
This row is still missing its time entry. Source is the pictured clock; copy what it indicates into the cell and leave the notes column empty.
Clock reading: 8:10
